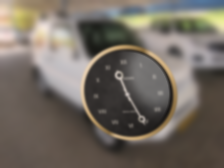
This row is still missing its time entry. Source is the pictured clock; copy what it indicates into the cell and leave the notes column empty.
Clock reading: 11:26
